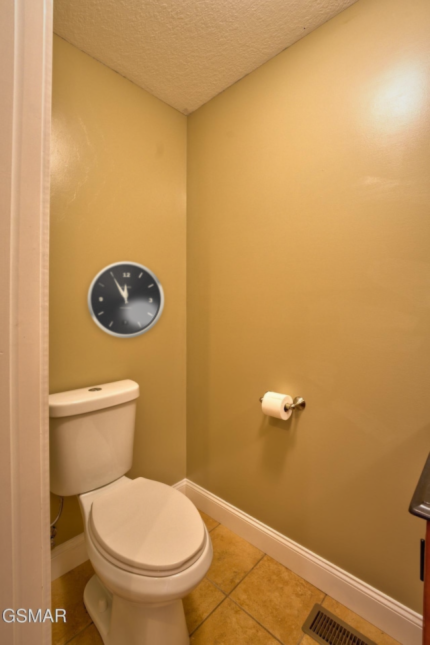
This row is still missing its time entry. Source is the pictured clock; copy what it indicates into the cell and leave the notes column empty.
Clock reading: 11:55
